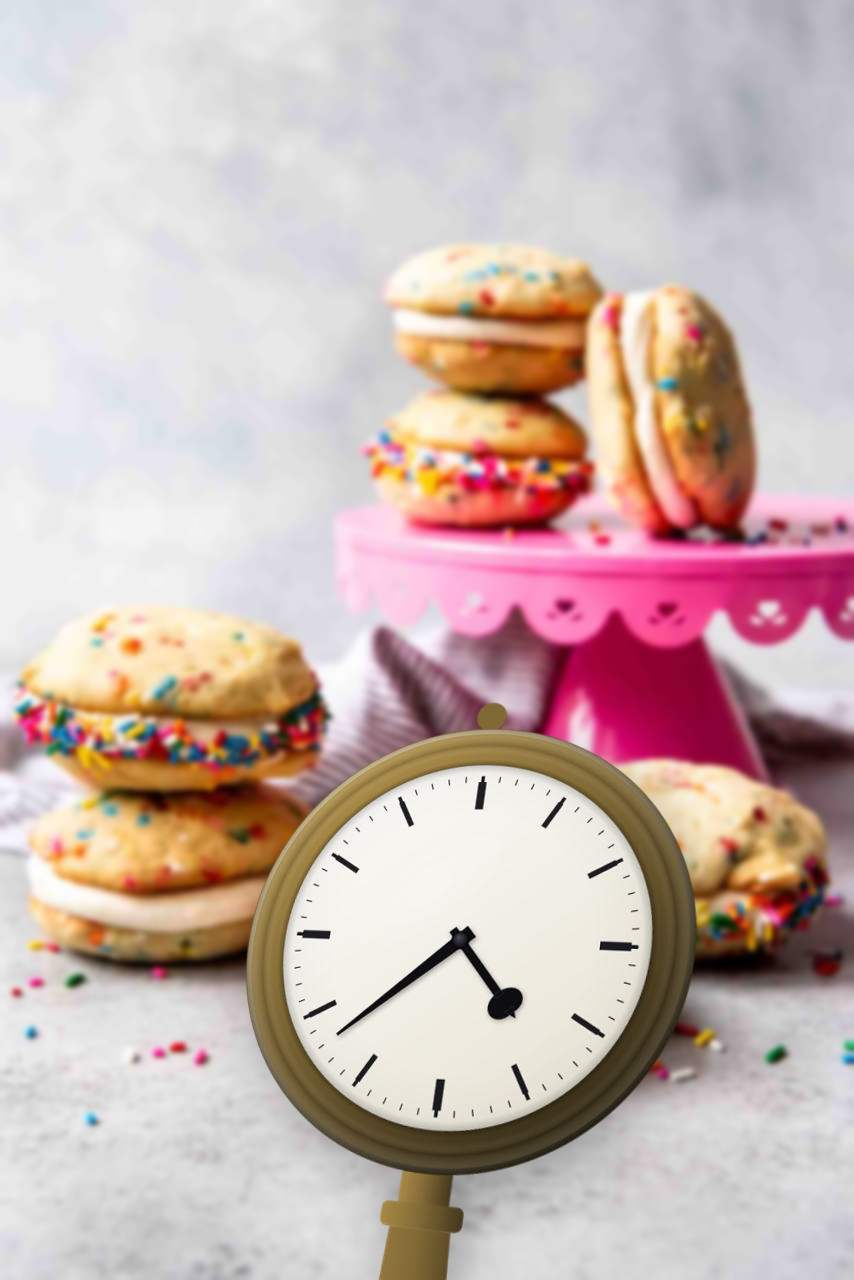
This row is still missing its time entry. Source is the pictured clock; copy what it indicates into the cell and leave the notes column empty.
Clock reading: 4:38
